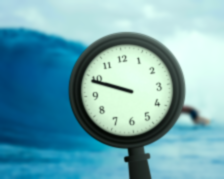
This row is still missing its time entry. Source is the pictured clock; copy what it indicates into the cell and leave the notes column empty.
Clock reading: 9:49
